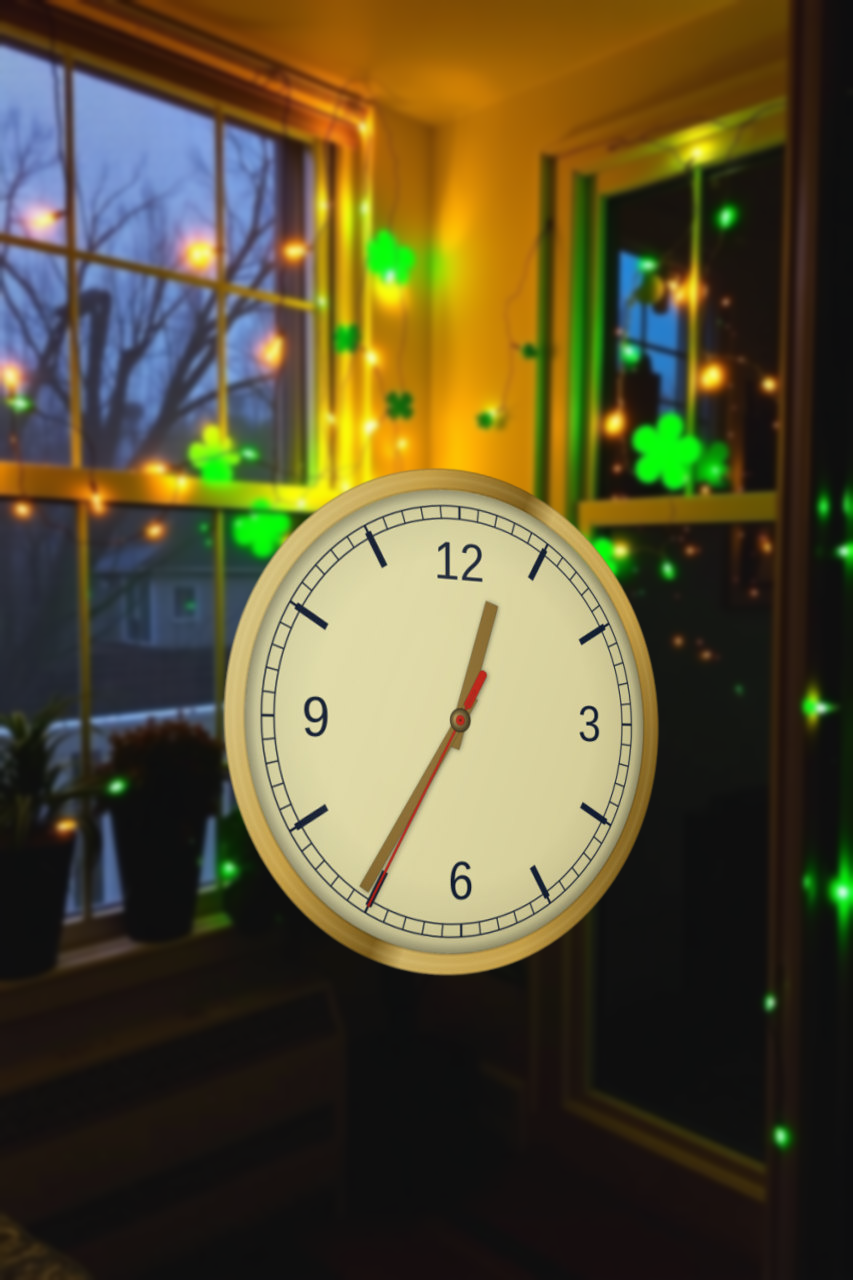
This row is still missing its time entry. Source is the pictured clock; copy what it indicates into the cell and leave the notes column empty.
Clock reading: 12:35:35
